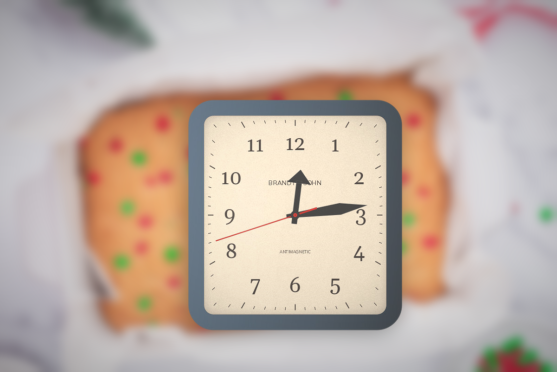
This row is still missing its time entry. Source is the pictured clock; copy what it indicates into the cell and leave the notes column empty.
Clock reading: 12:13:42
